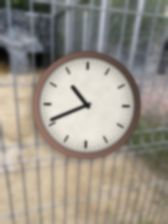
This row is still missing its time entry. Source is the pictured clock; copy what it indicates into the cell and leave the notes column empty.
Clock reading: 10:41
